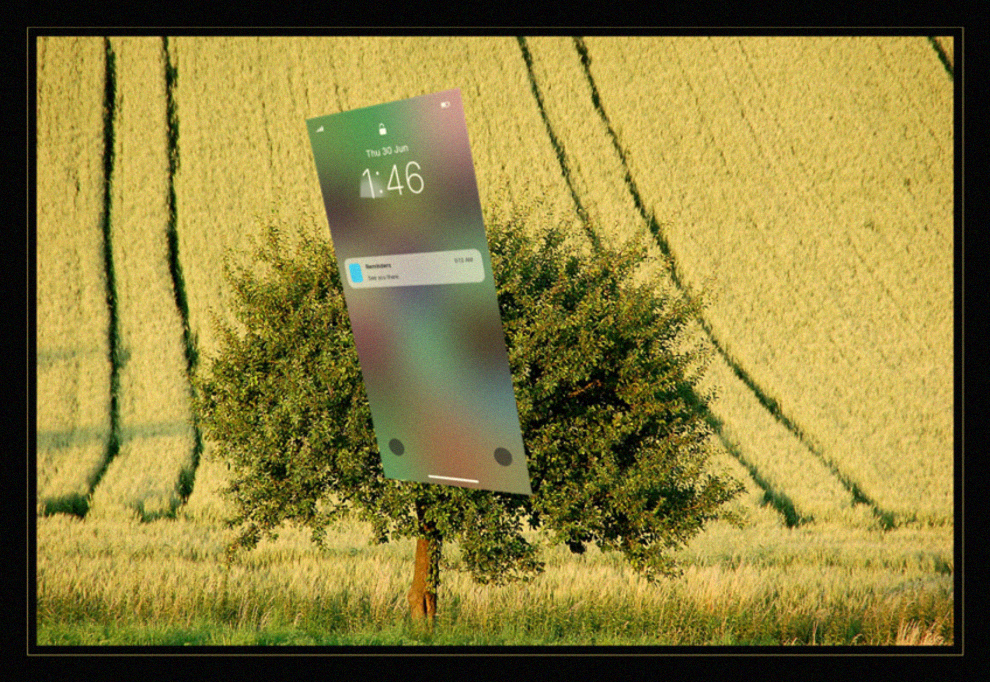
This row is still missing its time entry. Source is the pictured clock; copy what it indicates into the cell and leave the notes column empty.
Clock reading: 1:46
